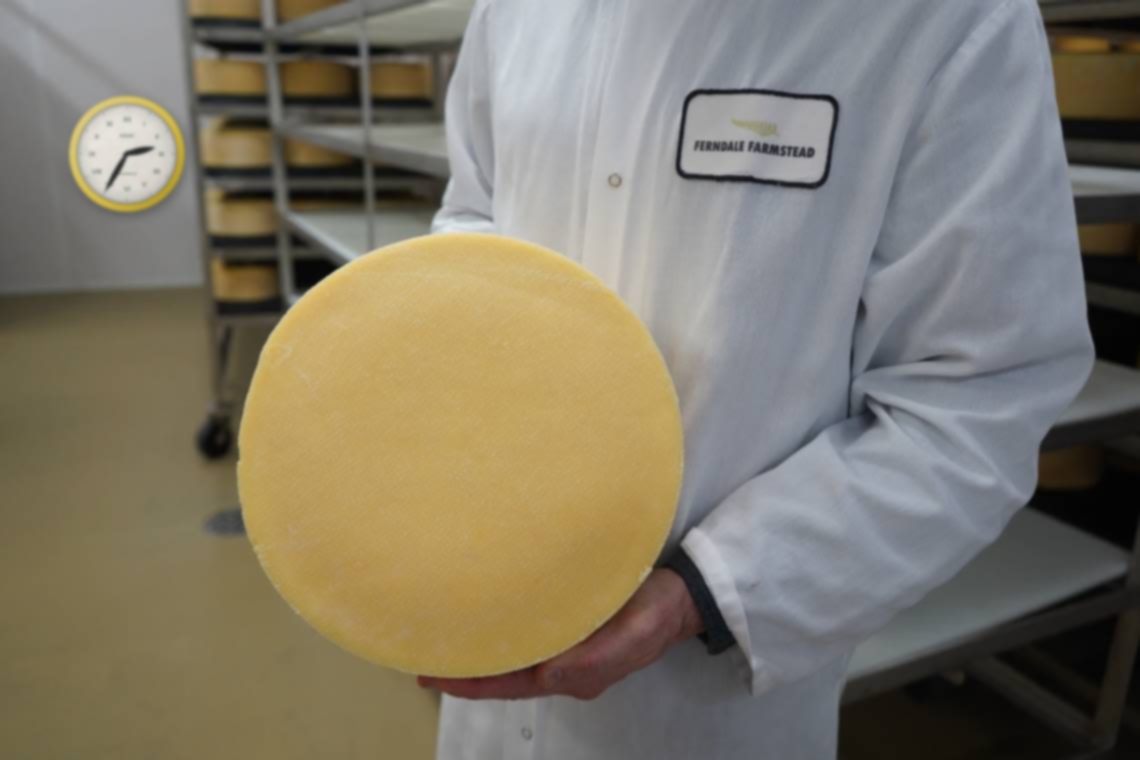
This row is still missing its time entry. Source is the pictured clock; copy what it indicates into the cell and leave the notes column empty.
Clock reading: 2:35
